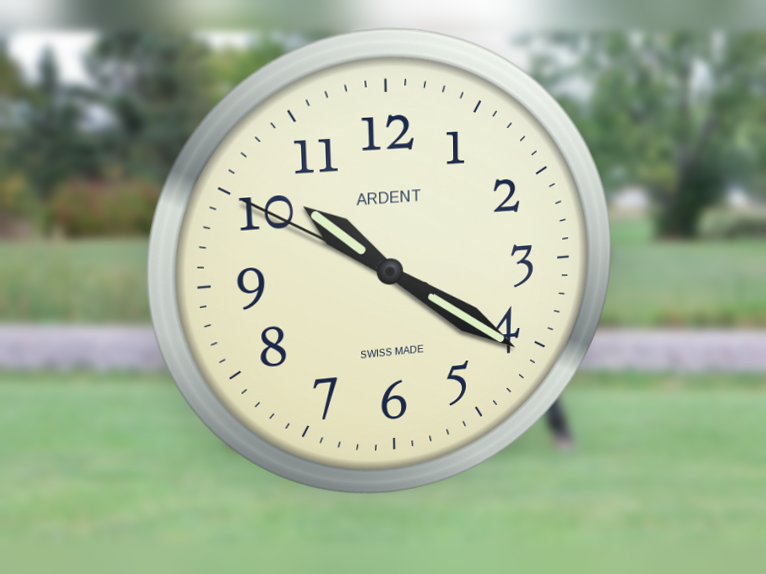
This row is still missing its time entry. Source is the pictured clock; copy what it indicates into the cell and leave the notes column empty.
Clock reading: 10:20:50
